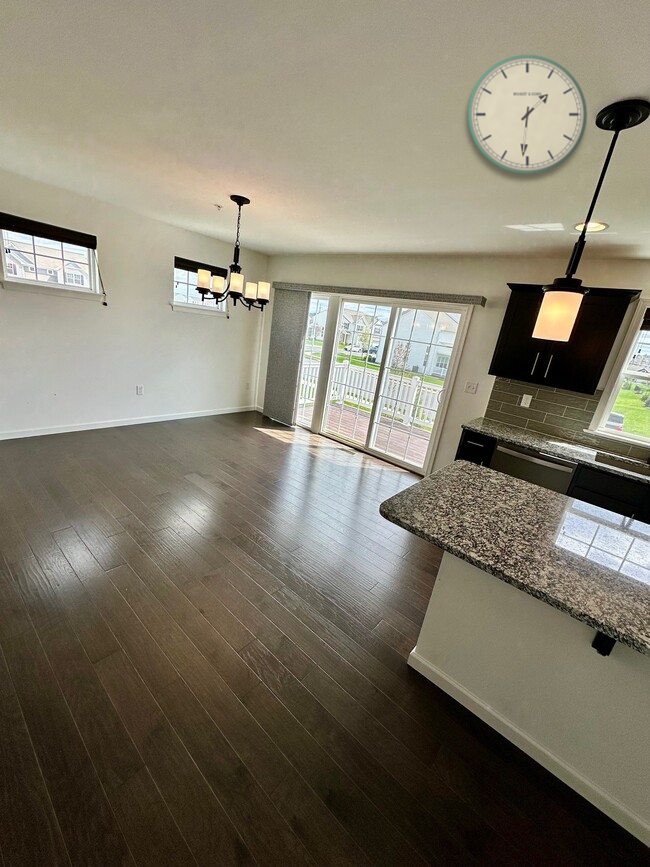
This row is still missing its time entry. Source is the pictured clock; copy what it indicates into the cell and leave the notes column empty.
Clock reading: 1:31
